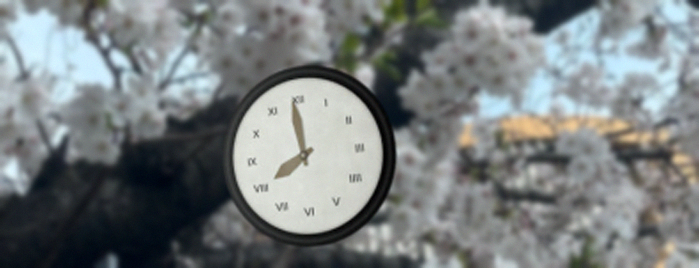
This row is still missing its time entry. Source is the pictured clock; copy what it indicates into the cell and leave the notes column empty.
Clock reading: 7:59
